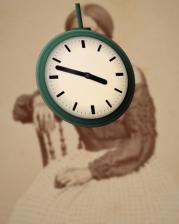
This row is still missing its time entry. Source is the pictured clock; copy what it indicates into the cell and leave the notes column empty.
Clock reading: 3:48
